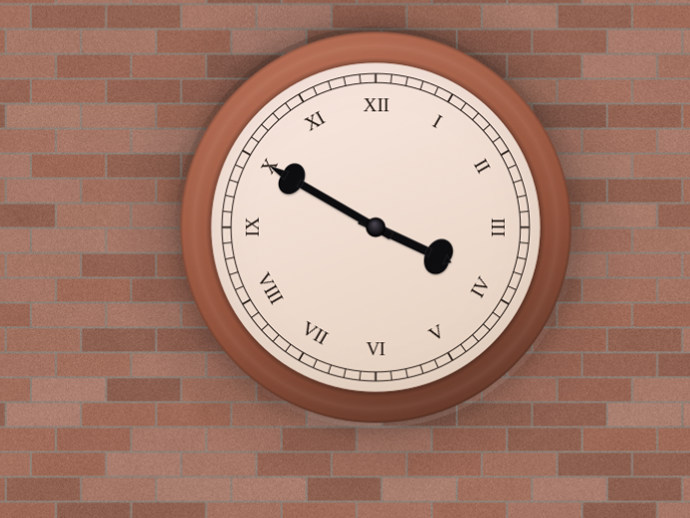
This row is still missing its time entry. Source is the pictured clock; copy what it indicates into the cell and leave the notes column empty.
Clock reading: 3:50
